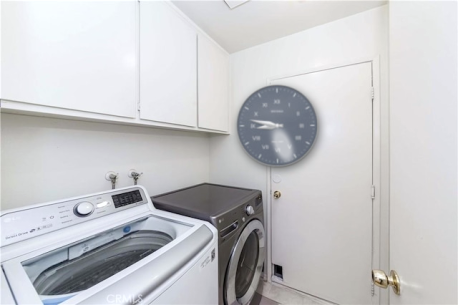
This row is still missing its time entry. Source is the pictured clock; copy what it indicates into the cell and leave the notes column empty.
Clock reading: 8:47
